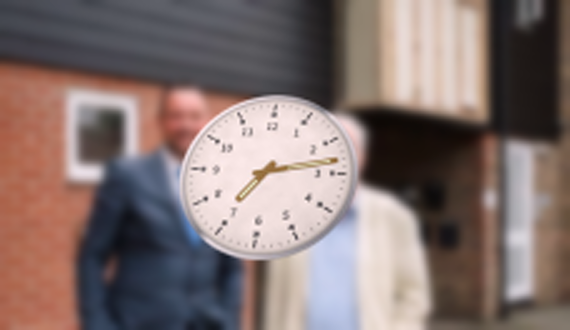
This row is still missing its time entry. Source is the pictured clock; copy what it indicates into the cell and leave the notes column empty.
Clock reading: 7:13
